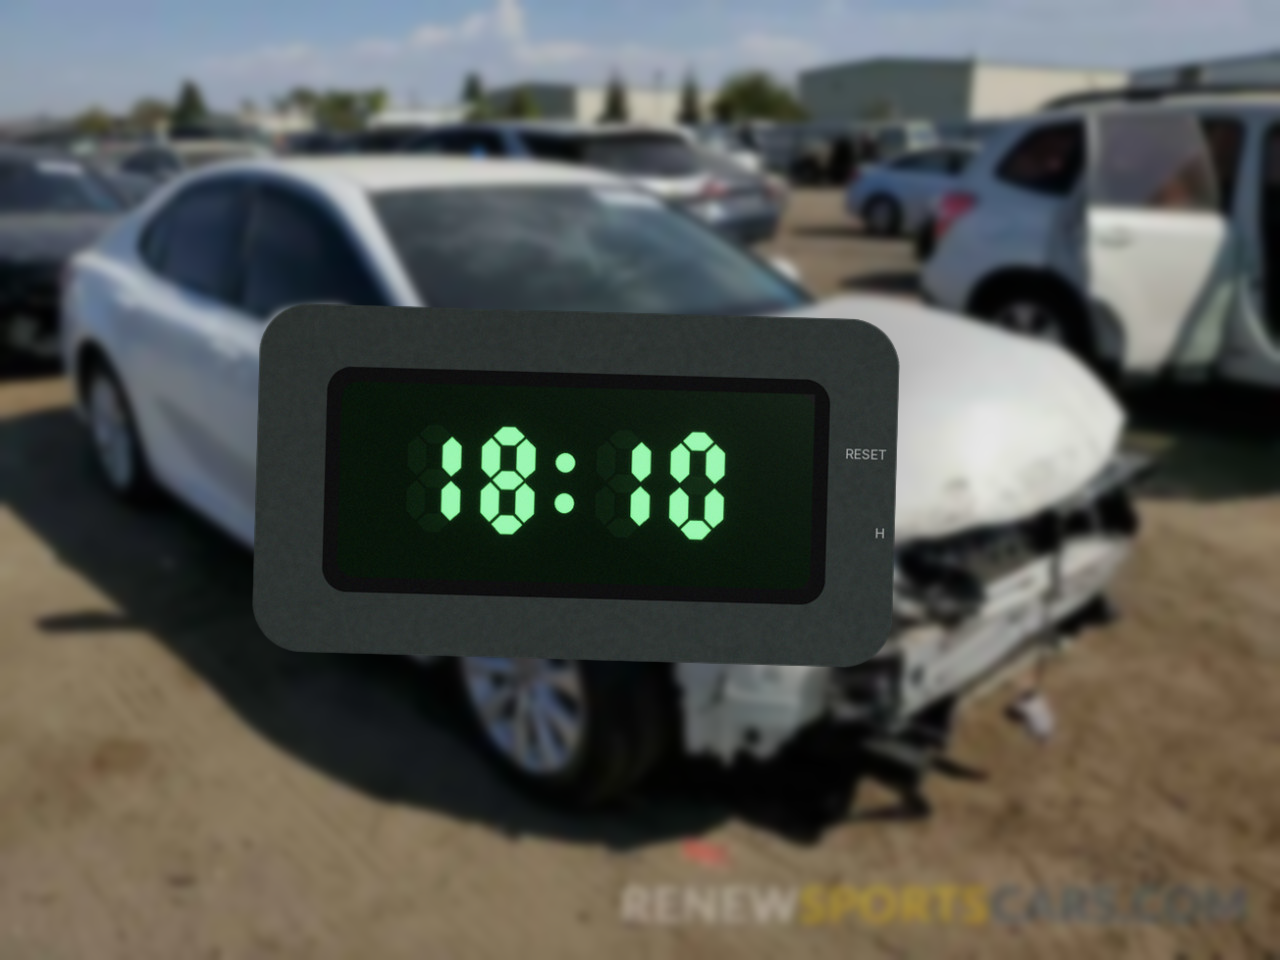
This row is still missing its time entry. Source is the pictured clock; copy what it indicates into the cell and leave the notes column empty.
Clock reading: 18:10
